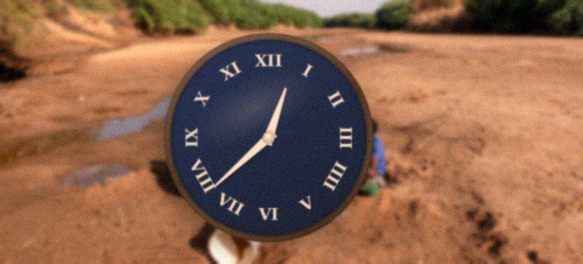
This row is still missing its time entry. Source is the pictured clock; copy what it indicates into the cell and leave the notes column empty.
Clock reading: 12:38
